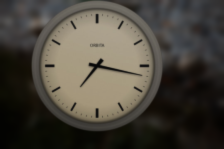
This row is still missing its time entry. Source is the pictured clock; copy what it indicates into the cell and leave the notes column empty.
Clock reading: 7:17
